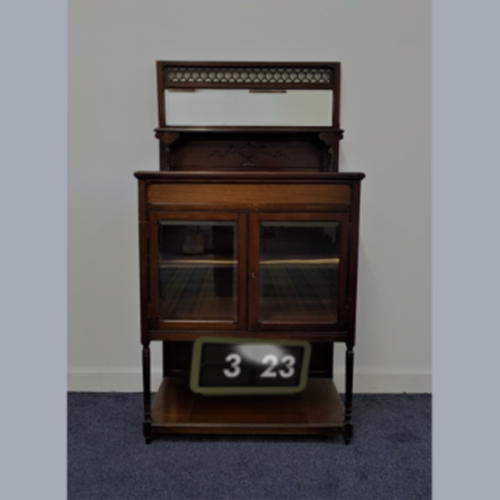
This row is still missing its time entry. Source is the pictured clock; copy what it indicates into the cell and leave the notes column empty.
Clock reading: 3:23
